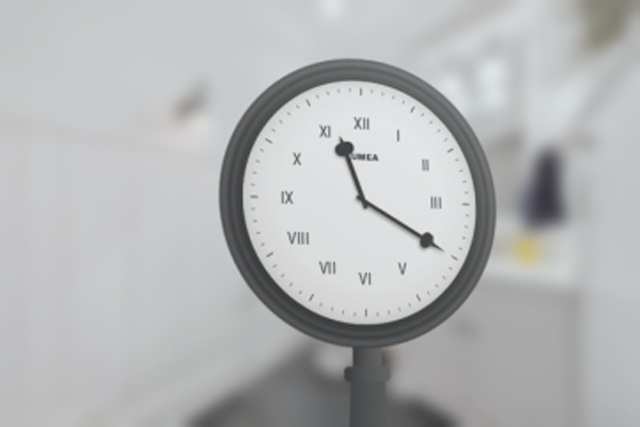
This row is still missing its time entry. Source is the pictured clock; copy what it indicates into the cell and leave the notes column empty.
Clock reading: 11:20
